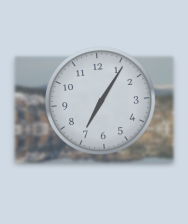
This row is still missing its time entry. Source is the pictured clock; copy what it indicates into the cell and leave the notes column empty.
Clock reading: 7:06
